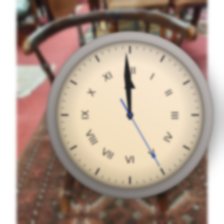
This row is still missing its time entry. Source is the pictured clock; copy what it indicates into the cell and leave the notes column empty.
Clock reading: 11:59:25
